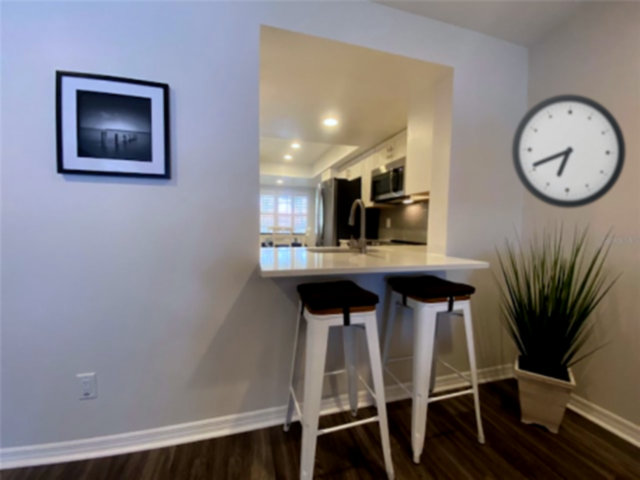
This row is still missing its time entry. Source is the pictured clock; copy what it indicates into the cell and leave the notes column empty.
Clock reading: 6:41
